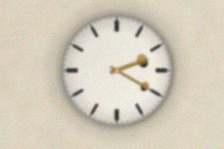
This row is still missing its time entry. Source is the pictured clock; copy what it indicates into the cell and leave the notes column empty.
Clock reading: 2:20
